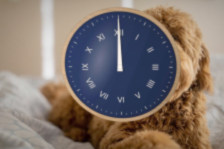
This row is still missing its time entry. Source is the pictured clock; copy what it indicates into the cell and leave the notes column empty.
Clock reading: 12:00
